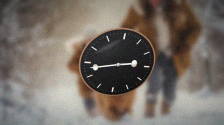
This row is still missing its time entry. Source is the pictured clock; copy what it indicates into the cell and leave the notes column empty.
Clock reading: 2:43
